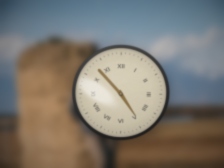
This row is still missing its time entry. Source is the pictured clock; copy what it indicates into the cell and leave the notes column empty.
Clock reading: 4:53
